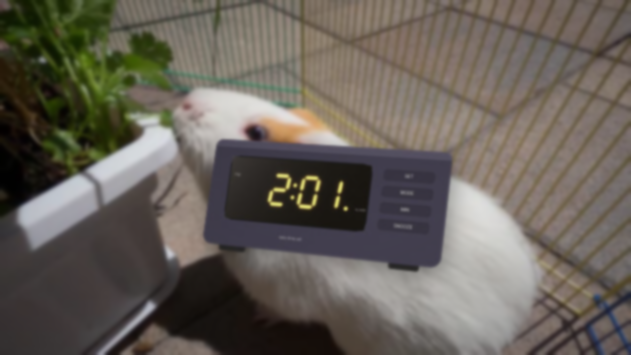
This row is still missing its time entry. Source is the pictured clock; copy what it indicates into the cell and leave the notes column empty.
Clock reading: 2:01
